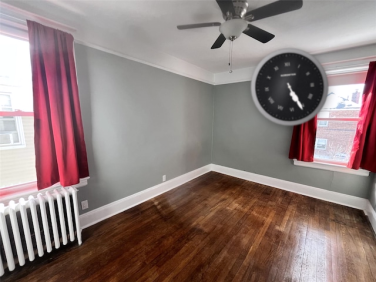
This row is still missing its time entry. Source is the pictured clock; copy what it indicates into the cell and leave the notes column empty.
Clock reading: 5:26
